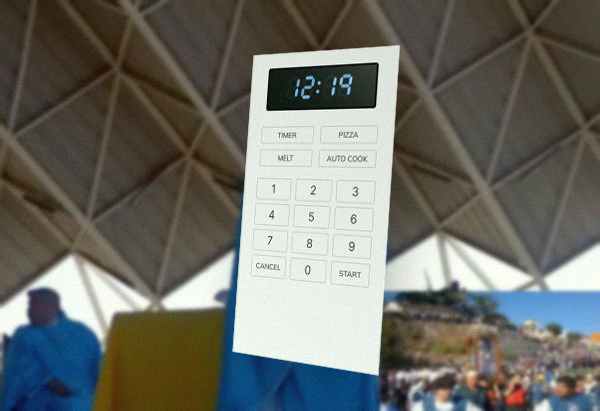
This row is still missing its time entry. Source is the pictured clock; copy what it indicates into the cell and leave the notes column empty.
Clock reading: 12:19
